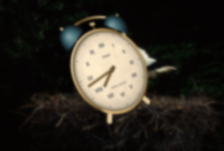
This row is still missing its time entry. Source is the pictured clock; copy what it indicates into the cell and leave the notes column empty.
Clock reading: 7:43
